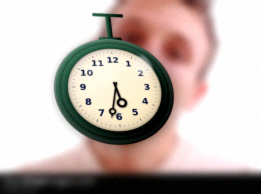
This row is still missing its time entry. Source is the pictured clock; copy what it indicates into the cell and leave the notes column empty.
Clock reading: 5:32
